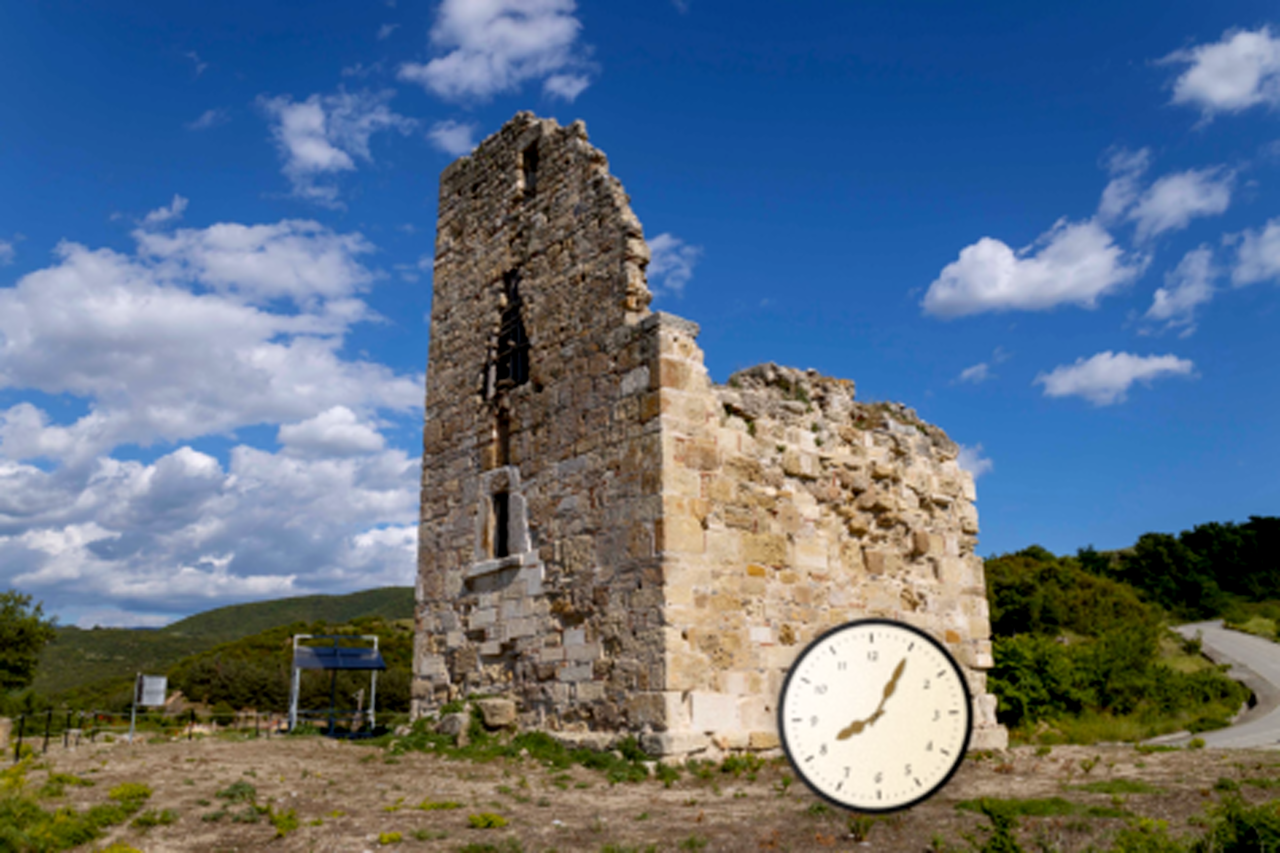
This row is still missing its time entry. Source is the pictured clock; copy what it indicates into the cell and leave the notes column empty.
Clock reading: 8:05
